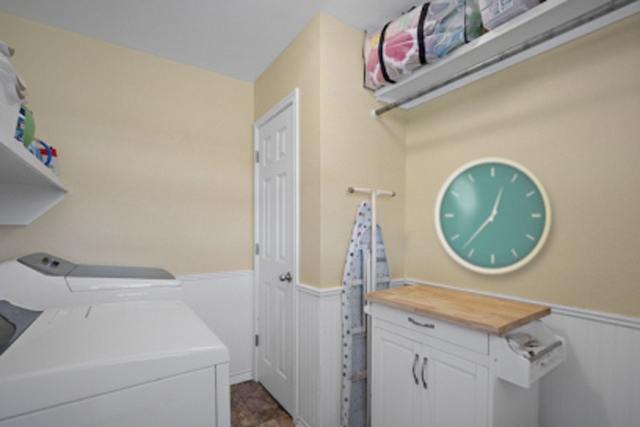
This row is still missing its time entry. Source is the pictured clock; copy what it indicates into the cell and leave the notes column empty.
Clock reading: 12:37
